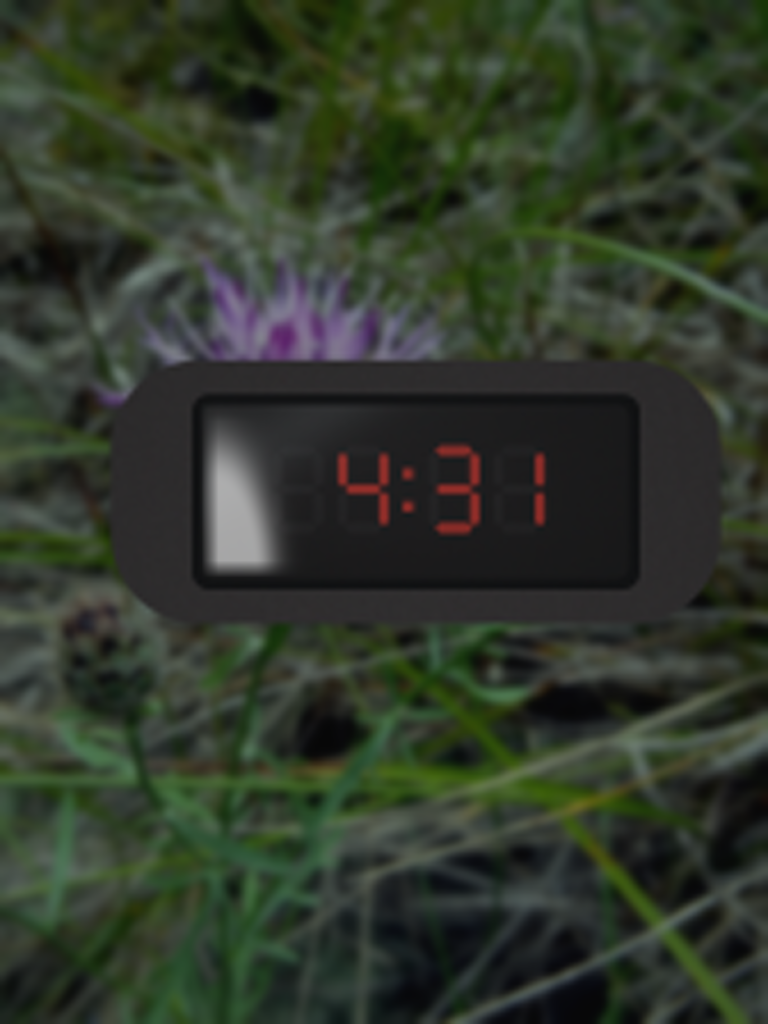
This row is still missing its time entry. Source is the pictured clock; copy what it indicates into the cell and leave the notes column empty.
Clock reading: 4:31
